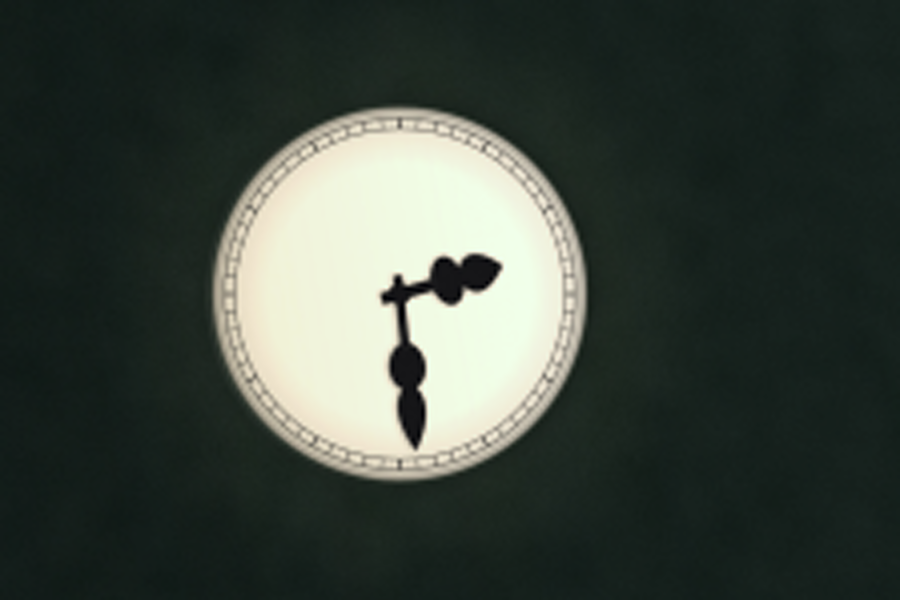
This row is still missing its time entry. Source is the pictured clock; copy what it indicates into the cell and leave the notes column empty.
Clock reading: 2:29
